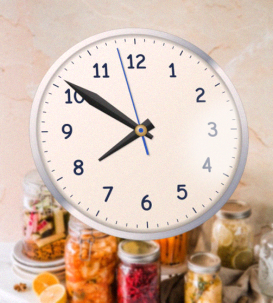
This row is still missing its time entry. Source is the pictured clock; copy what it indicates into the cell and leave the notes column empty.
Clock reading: 7:50:58
